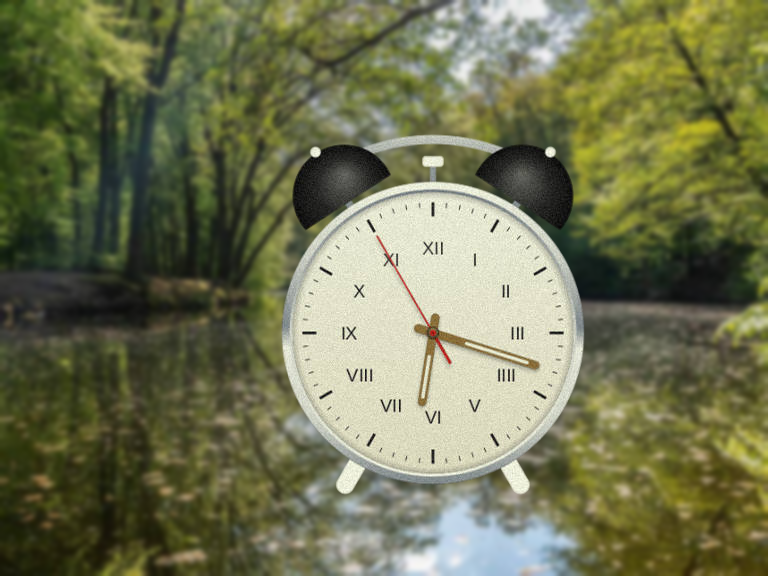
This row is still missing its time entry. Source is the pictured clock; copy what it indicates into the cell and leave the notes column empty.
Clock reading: 6:17:55
